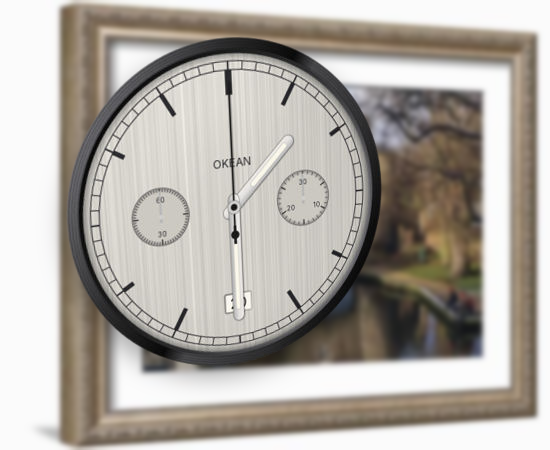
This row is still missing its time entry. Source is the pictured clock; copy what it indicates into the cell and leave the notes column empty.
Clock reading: 1:30
